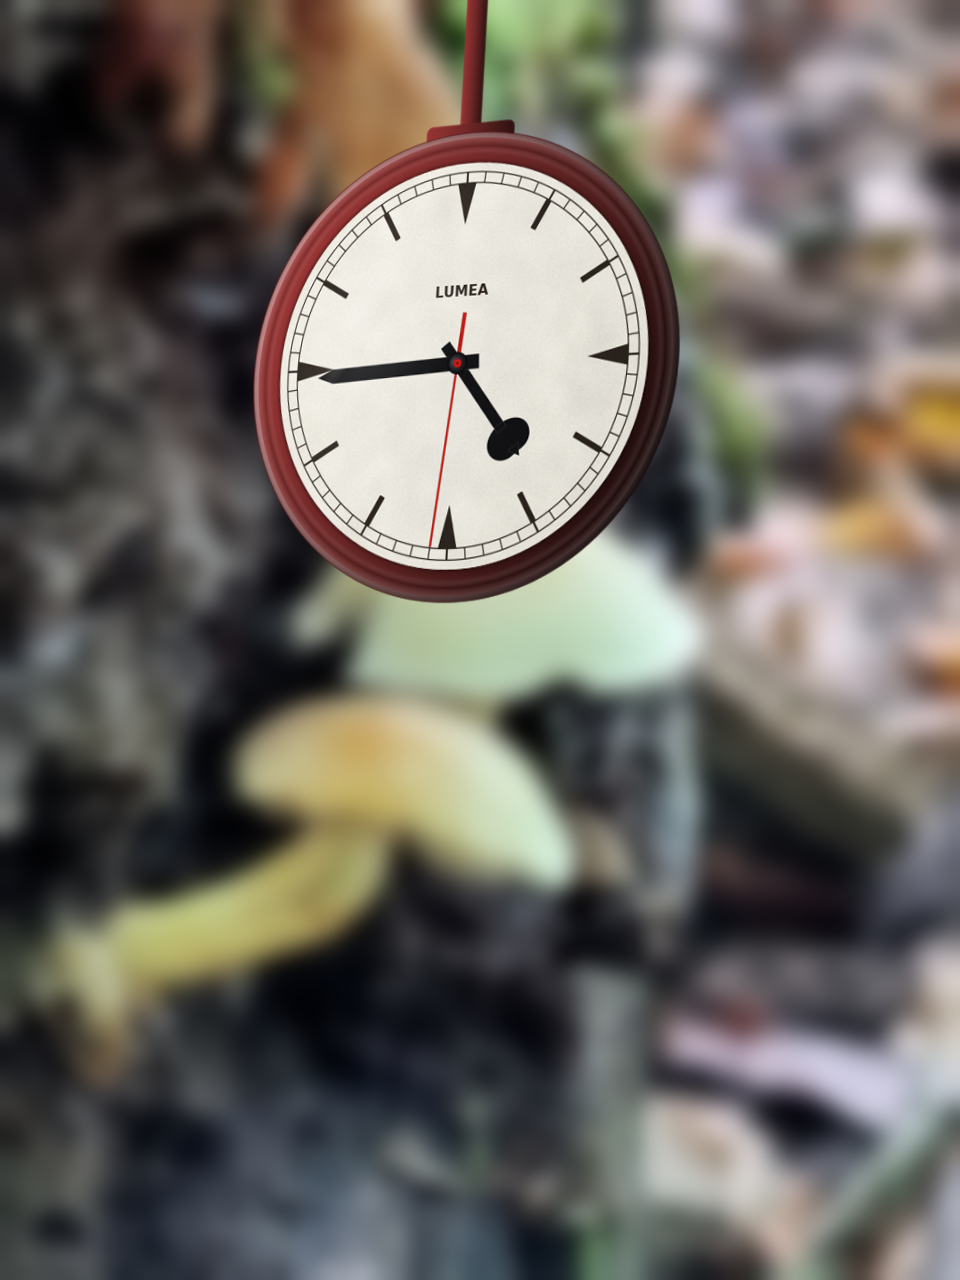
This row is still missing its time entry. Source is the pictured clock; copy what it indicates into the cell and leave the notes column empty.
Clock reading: 4:44:31
